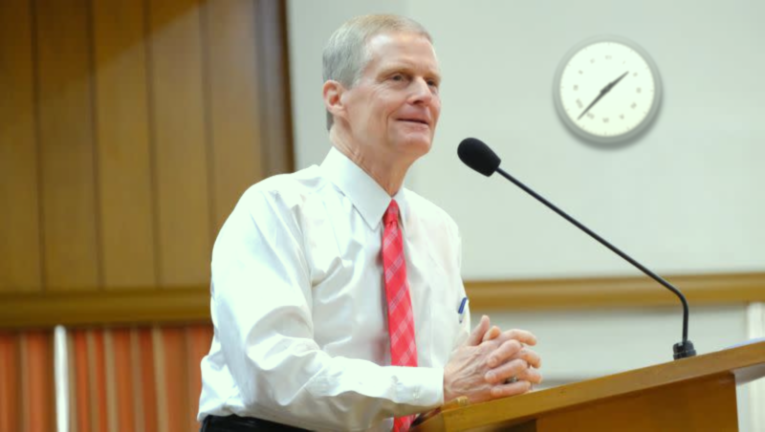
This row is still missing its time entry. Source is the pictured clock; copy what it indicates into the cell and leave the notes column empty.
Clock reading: 1:37
